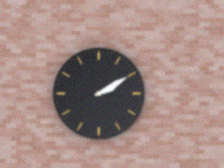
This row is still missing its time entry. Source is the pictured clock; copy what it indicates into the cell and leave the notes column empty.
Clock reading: 2:10
